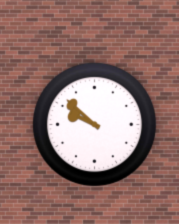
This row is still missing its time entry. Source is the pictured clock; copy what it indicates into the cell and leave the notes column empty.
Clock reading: 9:52
